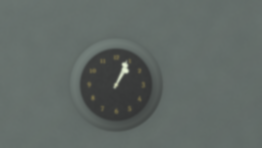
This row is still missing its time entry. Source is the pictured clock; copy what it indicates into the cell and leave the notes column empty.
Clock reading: 1:04
